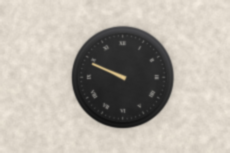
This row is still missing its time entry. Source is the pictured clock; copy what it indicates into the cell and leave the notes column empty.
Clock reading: 9:49
